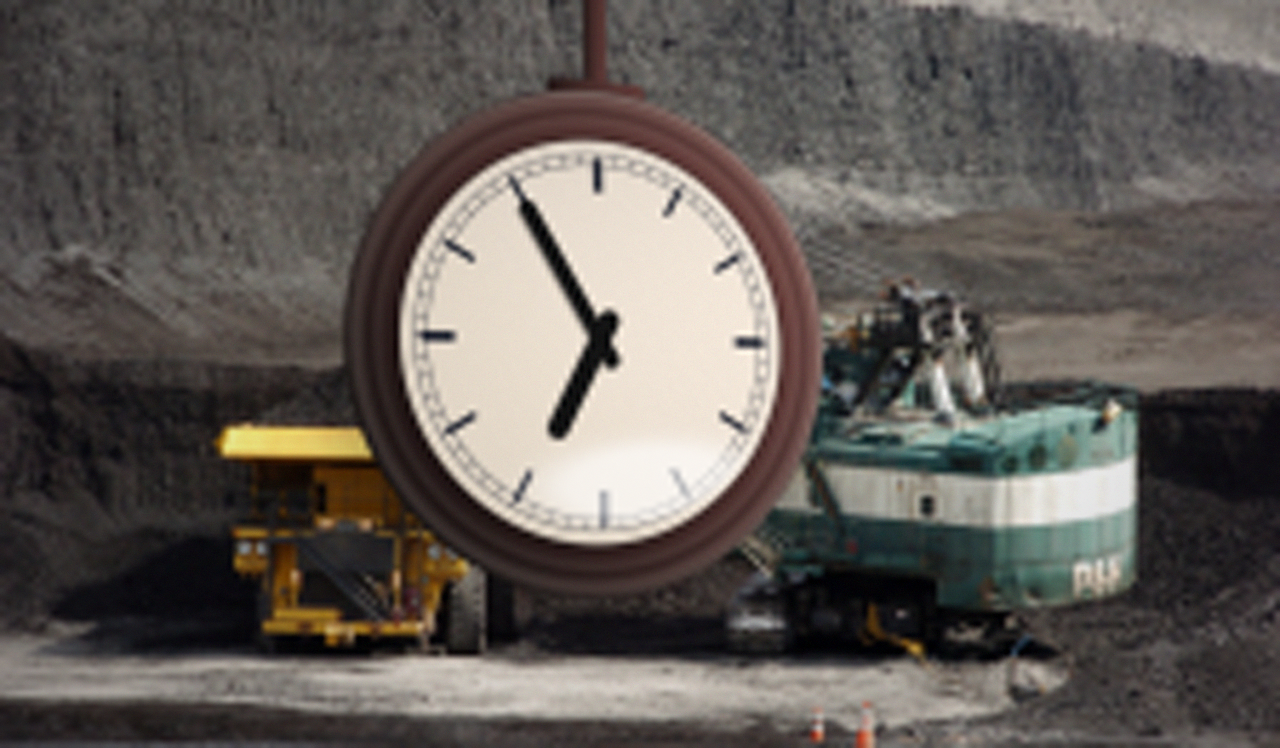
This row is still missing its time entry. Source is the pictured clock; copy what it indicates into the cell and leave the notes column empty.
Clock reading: 6:55
